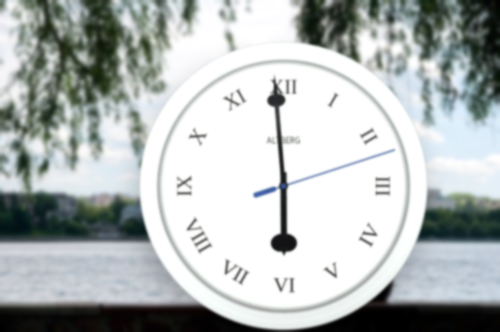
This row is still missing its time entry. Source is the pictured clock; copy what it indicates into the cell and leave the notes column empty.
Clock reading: 5:59:12
